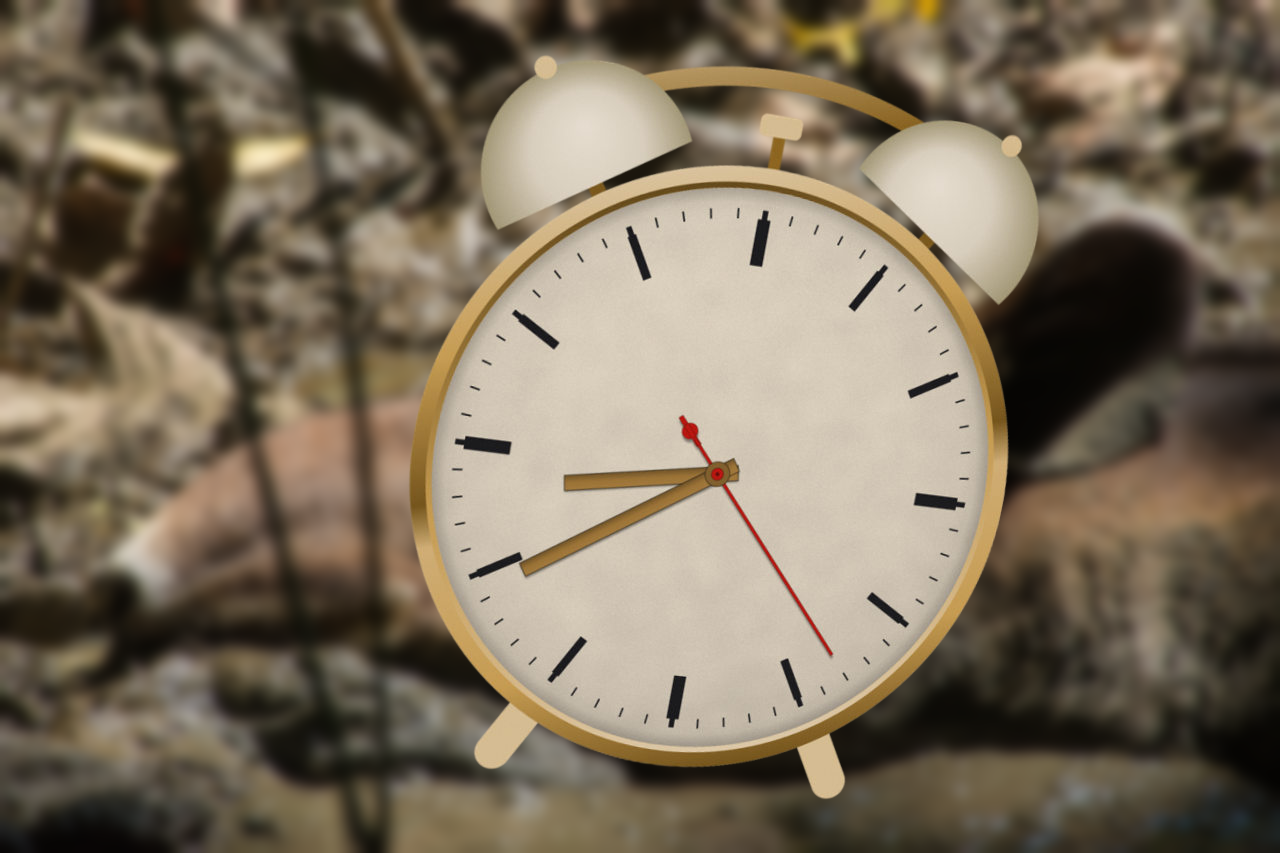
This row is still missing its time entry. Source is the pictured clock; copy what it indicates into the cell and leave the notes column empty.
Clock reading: 8:39:23
